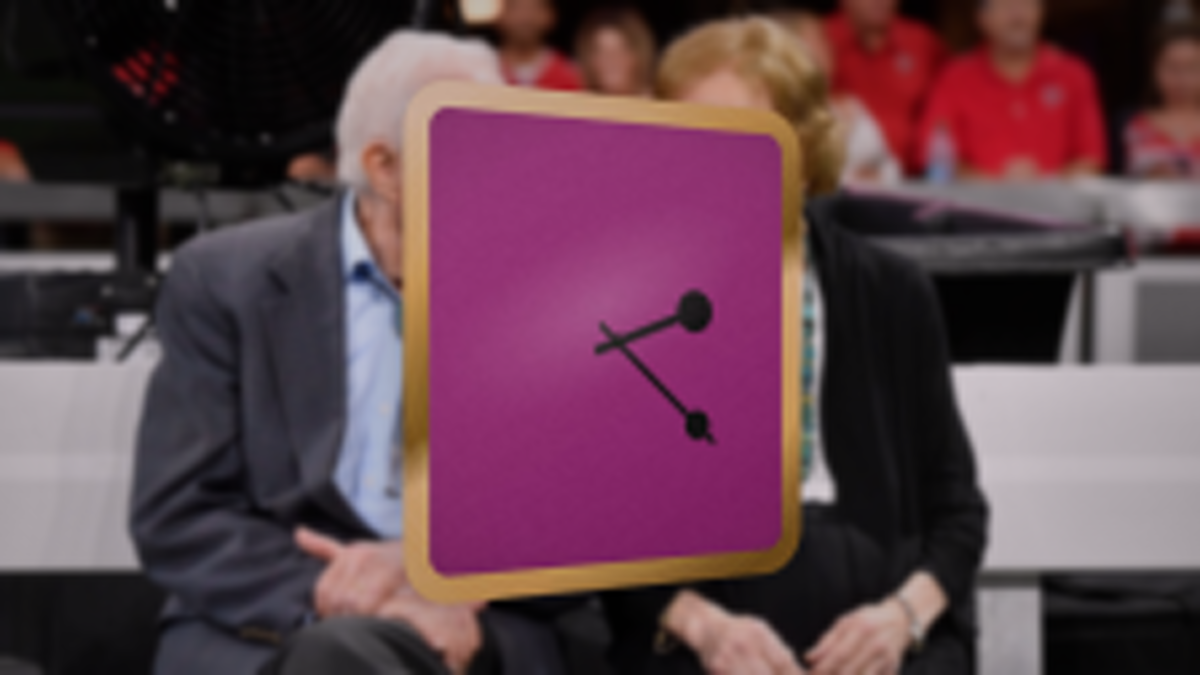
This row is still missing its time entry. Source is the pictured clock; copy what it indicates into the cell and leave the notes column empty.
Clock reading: 2:22
